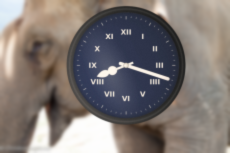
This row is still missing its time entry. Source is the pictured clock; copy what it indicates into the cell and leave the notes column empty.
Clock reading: 8:18
